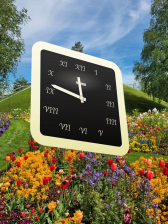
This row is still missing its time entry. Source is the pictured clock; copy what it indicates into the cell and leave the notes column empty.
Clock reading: 11:47
